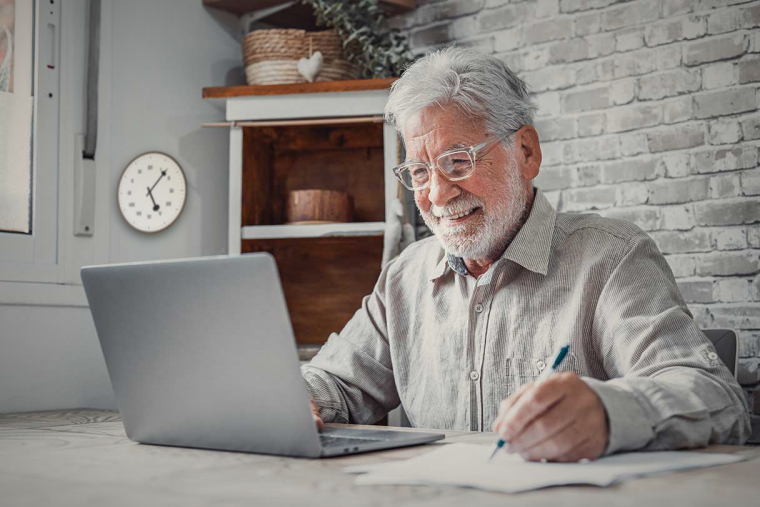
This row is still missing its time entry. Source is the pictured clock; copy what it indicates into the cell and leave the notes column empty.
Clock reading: 5:07
